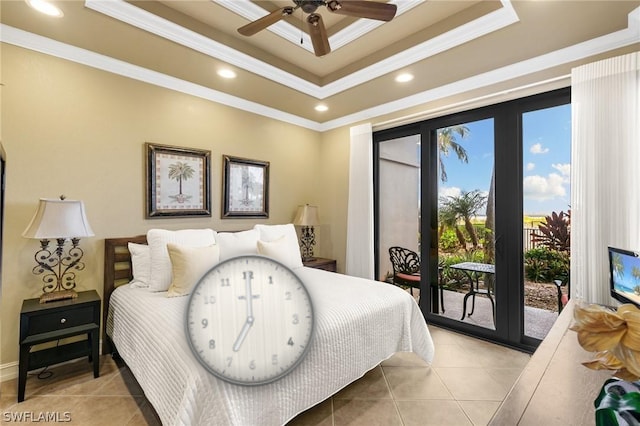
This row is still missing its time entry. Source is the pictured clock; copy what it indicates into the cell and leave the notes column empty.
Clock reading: 7:00
